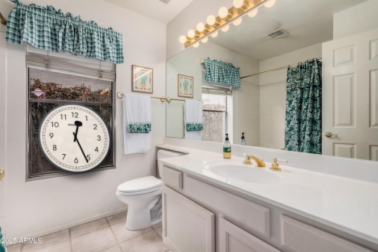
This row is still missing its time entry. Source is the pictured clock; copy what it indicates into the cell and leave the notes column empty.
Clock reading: 12:26
